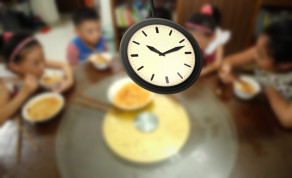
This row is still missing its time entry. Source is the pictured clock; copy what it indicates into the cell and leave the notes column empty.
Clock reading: 10:12
